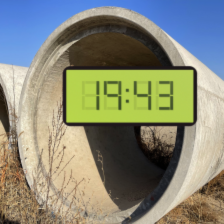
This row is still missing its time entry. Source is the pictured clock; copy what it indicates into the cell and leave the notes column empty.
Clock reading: 19:43
